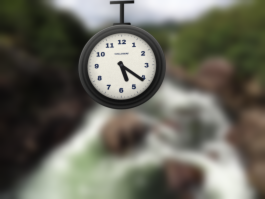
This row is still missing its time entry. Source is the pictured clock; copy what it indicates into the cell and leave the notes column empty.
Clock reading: 5:21
